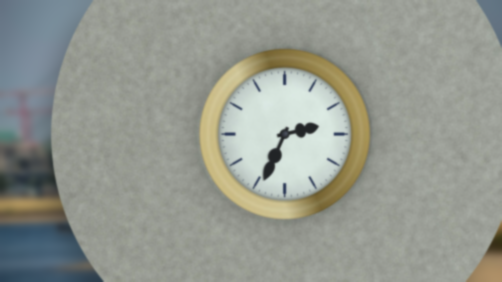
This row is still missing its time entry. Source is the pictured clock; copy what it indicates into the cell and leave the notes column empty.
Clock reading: 2:34
